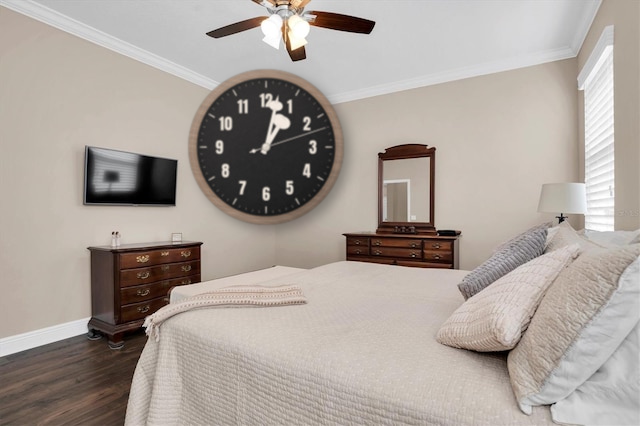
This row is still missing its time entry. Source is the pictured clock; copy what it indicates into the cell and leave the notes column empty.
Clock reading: 1:02:12
